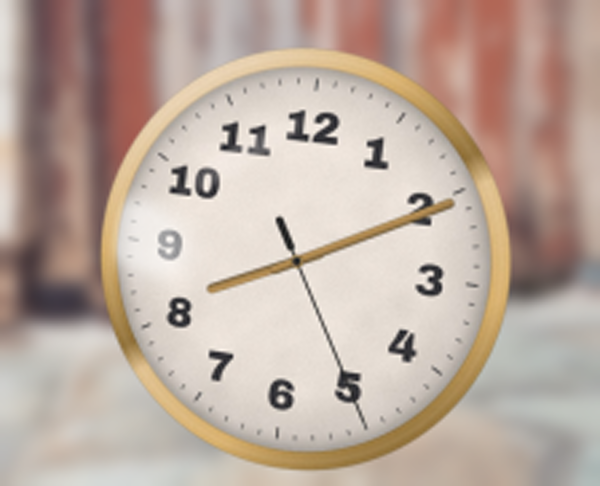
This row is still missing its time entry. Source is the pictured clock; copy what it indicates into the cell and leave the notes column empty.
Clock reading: 8:10:25
